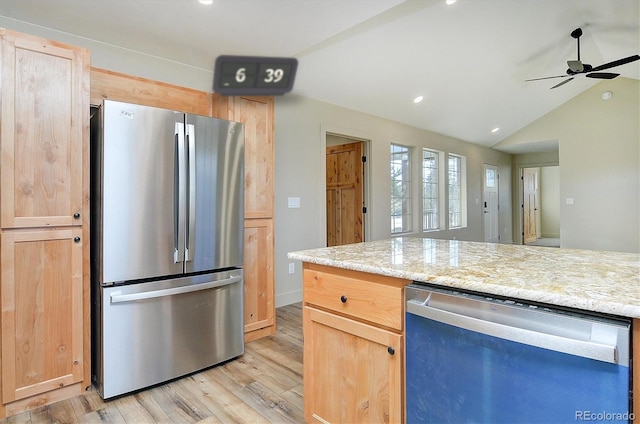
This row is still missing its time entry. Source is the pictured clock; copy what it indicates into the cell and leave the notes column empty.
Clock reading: 6:39
